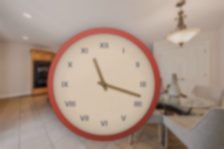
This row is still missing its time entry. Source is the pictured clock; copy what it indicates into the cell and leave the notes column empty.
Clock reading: 11:18
